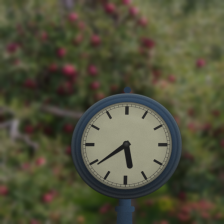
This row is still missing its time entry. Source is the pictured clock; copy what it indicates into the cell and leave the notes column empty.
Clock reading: 5:39
